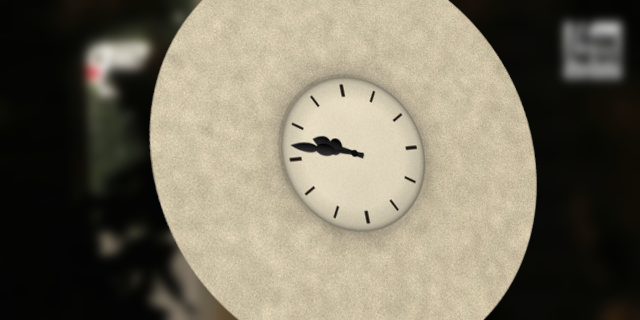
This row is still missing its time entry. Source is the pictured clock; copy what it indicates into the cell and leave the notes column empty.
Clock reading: 9:47
